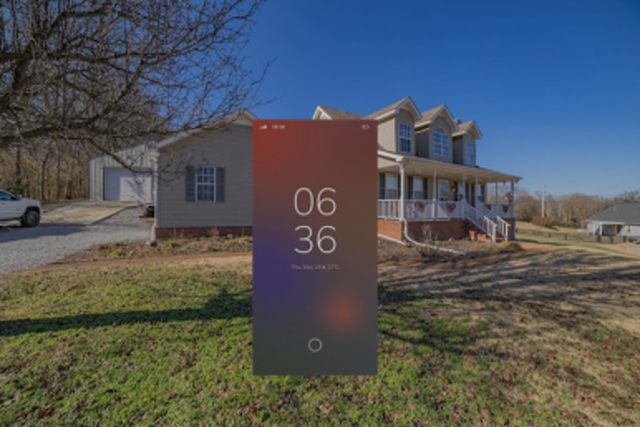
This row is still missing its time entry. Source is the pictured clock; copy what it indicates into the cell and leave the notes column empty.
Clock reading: 6:36
